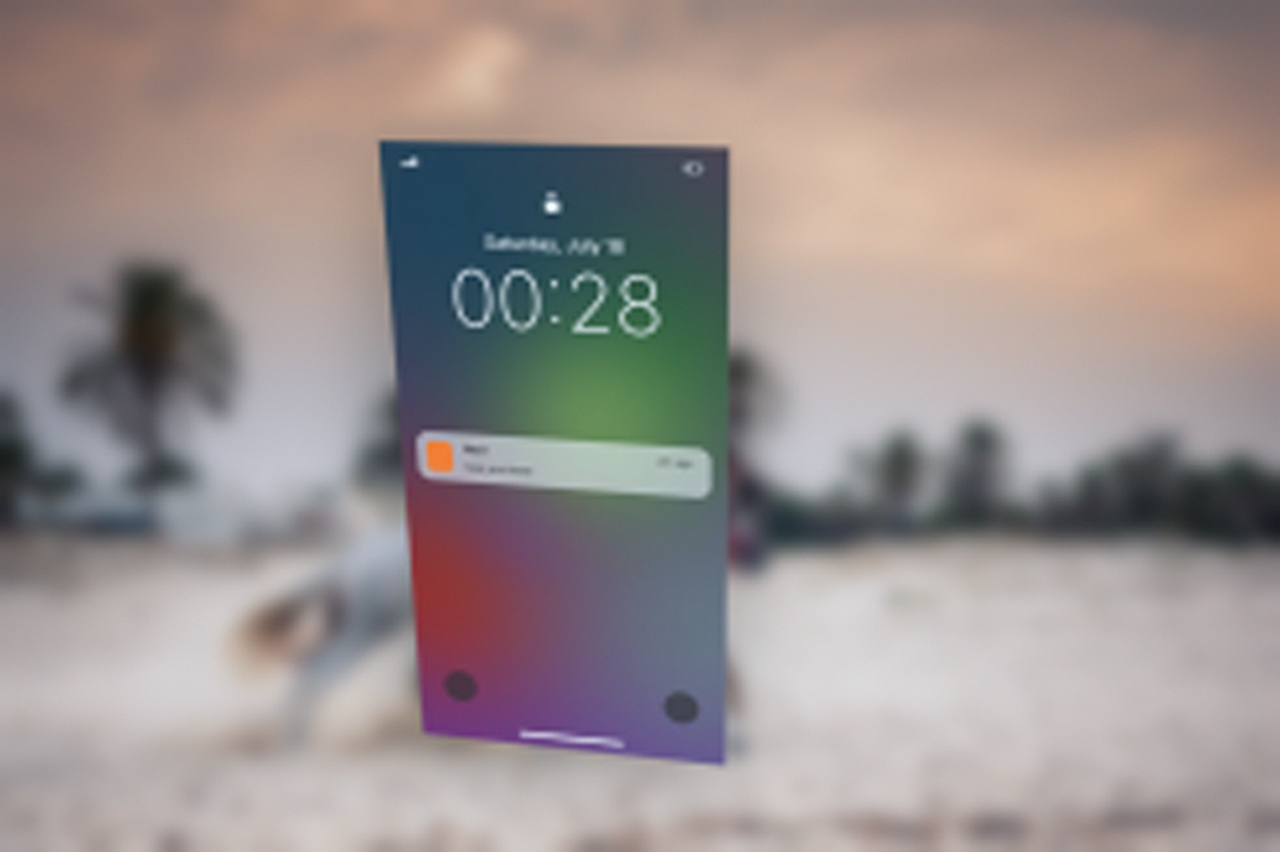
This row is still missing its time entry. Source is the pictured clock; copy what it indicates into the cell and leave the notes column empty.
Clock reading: 0:28
